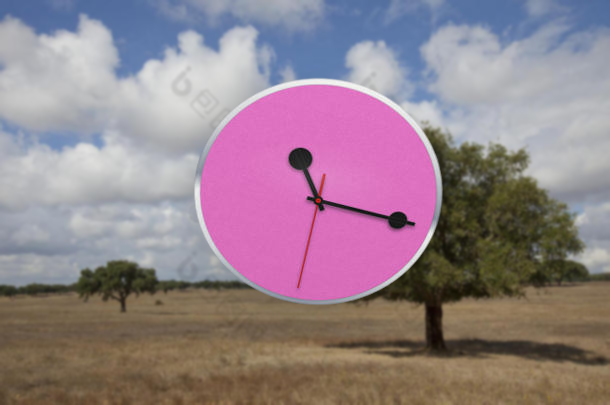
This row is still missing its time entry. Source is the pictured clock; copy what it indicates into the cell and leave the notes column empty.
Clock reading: 11:17:32
